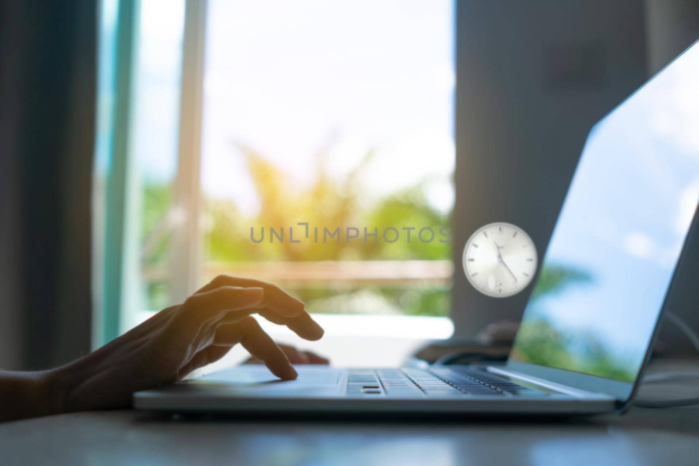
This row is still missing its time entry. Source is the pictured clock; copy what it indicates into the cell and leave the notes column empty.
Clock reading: 11:24
